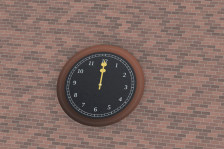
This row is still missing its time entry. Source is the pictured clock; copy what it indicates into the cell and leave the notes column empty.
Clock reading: 12:00
